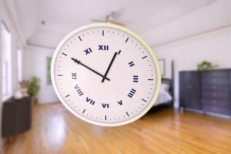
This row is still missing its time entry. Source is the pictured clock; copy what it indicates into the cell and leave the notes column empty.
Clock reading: 12:50
